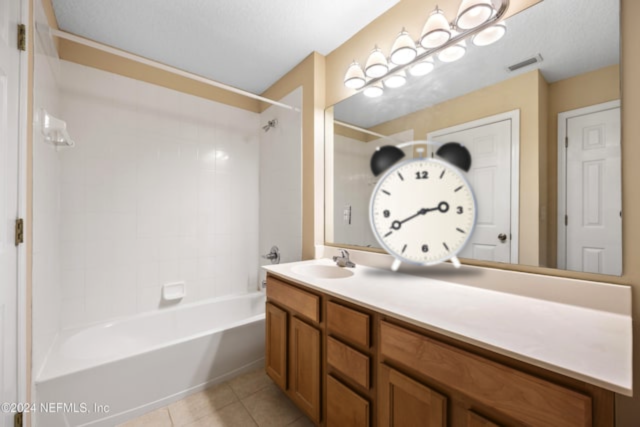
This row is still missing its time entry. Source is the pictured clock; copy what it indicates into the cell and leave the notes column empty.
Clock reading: 2:41
